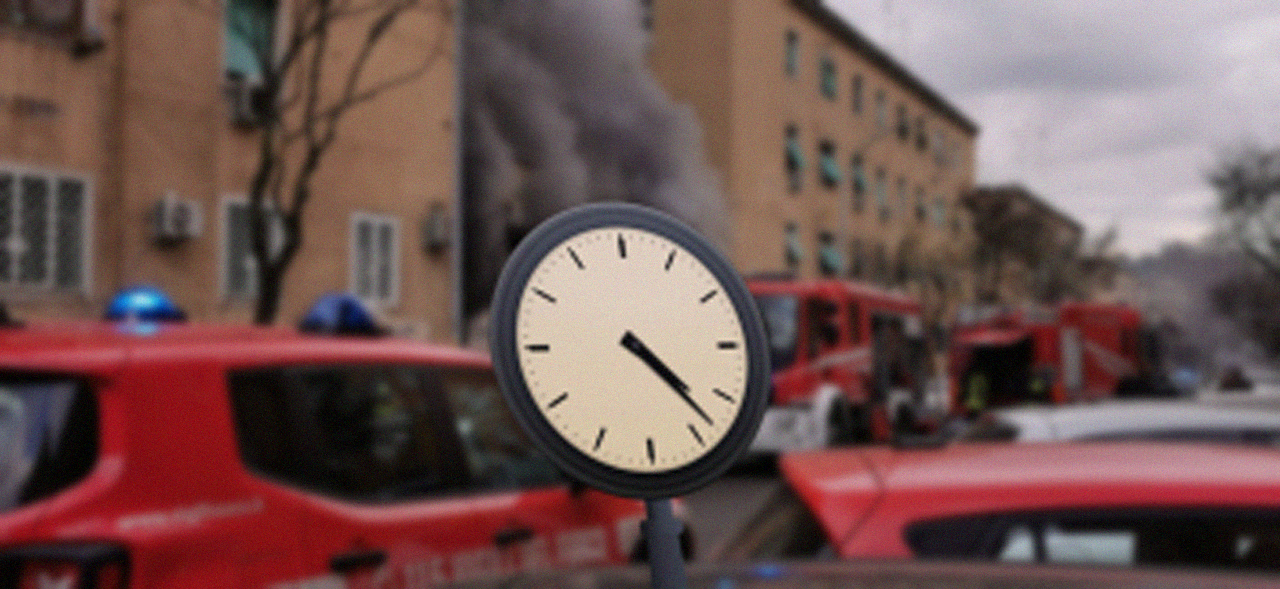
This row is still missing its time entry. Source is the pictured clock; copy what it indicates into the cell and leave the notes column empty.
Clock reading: 4:23
